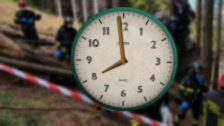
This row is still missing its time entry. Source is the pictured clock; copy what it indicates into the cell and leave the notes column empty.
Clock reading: 7:59
